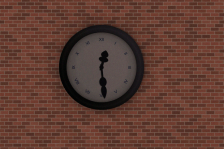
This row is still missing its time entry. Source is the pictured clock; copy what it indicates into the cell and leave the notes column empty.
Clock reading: 12:29
